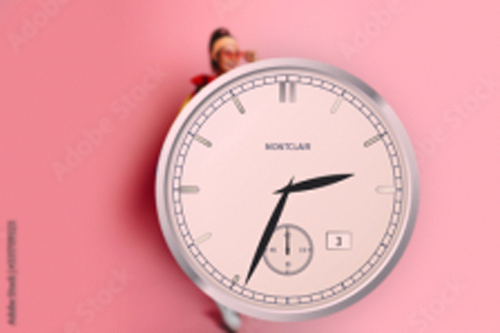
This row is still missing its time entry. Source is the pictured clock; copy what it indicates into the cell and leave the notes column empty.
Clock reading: 2:34
